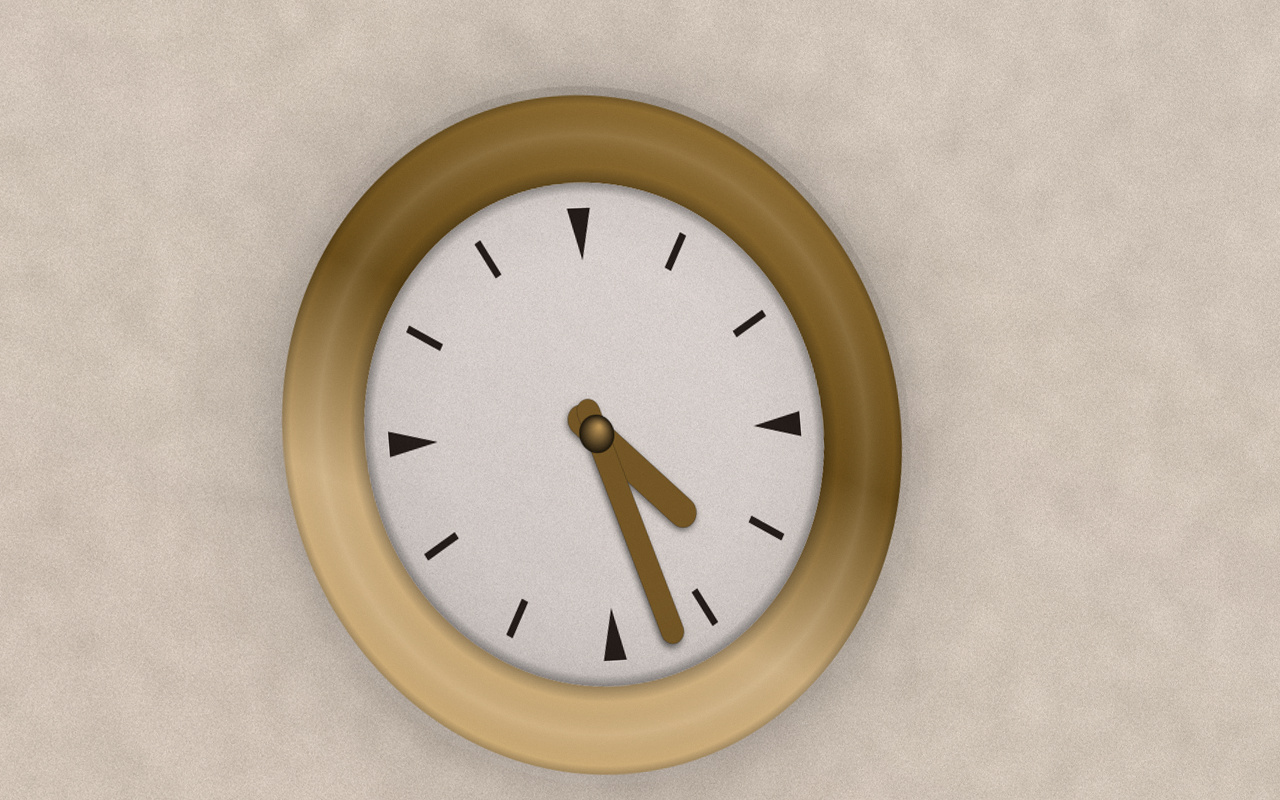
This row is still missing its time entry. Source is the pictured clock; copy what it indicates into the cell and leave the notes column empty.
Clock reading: 4:27
